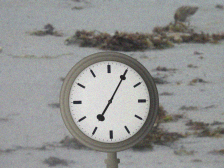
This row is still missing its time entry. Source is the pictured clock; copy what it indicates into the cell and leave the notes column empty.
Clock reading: 7:05
